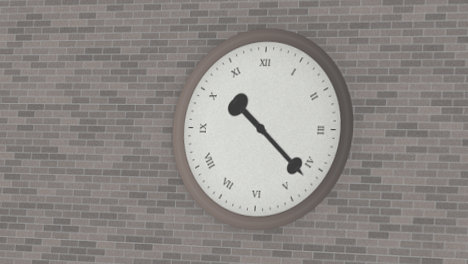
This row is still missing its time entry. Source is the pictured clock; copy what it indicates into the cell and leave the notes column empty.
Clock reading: 10:22
